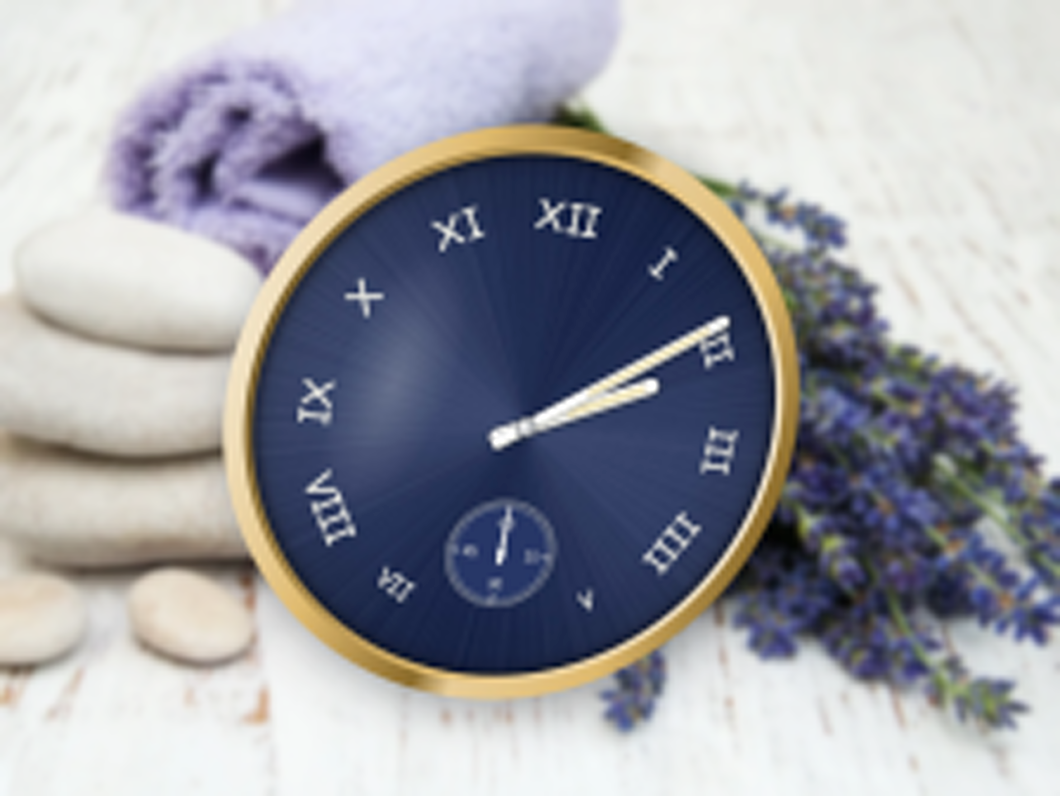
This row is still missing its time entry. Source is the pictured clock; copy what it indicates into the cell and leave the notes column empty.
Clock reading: 2:09
